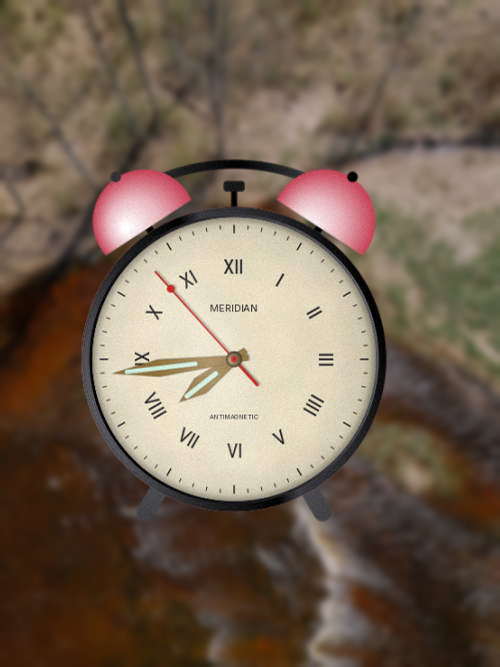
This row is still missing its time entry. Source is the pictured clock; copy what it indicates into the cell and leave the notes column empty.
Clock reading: 7:43:53
